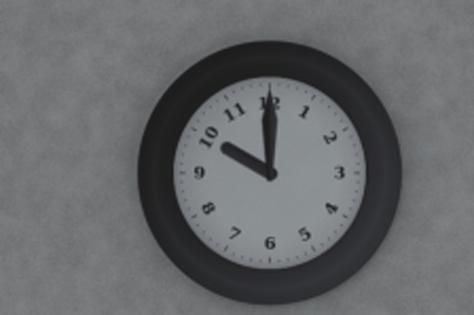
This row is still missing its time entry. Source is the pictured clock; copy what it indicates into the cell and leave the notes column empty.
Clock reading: 10:00
